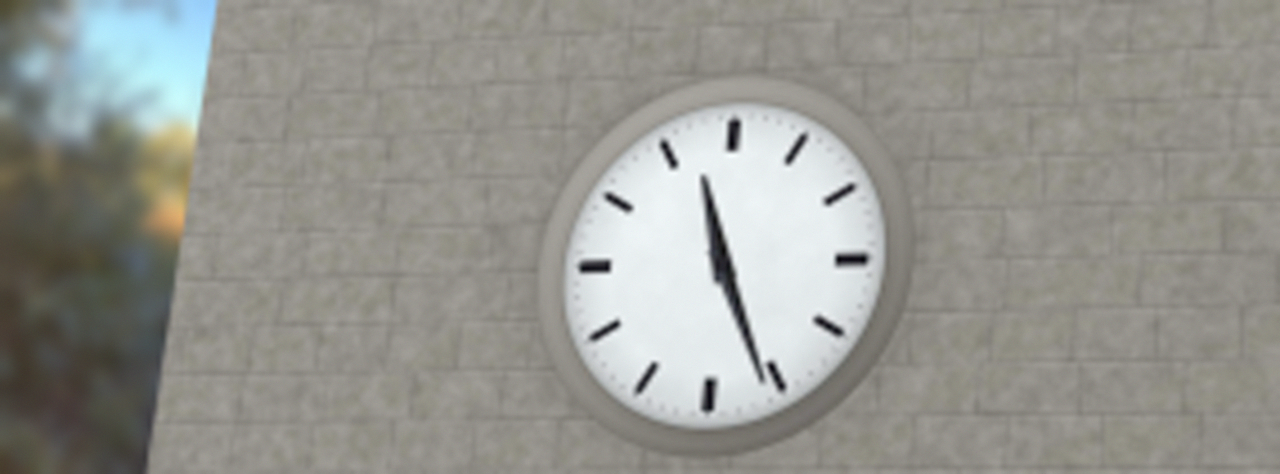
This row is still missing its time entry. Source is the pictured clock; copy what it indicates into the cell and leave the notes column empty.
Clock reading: 11:26
